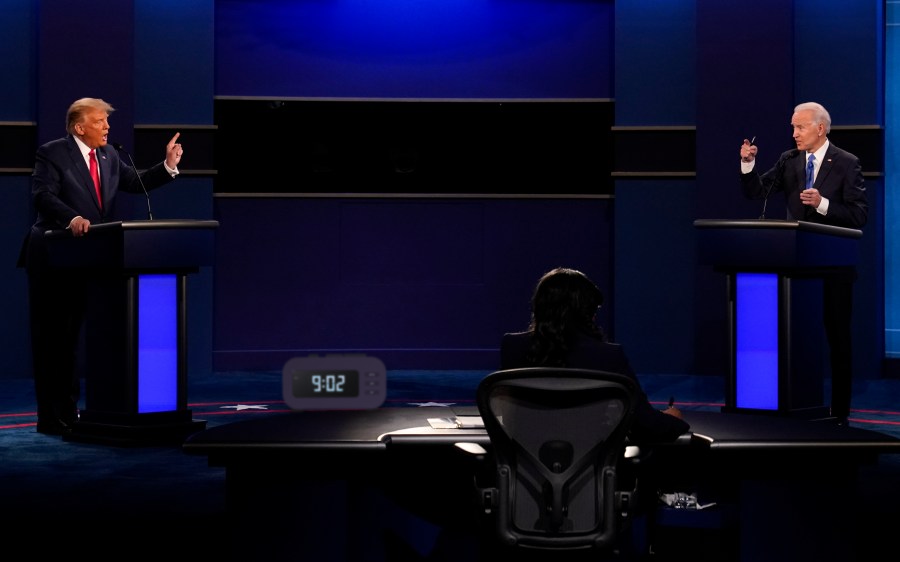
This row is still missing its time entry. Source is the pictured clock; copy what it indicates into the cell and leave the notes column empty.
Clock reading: 9:02
